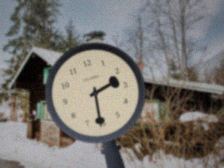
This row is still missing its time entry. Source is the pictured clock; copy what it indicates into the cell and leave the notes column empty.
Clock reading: 2:31
